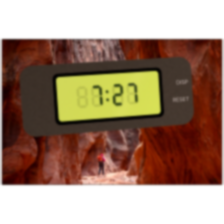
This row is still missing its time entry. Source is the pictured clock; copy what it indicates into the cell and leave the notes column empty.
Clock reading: 7:27
